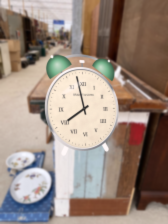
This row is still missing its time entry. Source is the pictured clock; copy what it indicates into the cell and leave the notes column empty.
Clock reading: 7:58
